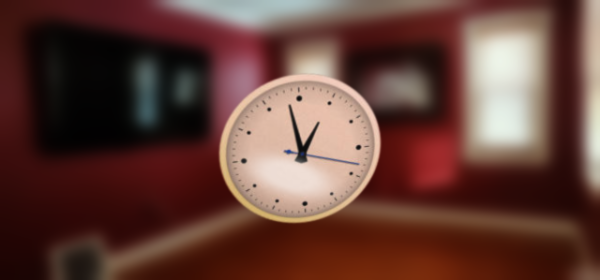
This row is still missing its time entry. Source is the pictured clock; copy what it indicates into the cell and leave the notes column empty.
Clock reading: 12:58:18
